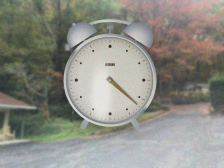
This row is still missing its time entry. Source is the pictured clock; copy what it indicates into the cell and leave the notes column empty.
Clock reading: 4:22
